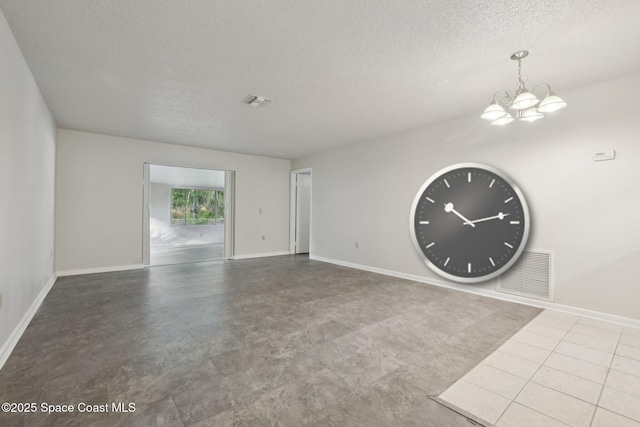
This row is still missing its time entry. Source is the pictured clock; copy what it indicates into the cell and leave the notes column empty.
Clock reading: 10:13
